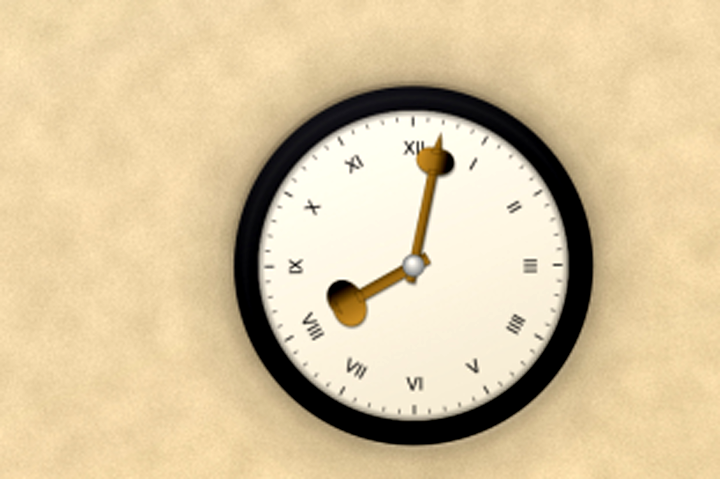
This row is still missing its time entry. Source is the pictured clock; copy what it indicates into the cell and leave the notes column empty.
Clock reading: 8:02
